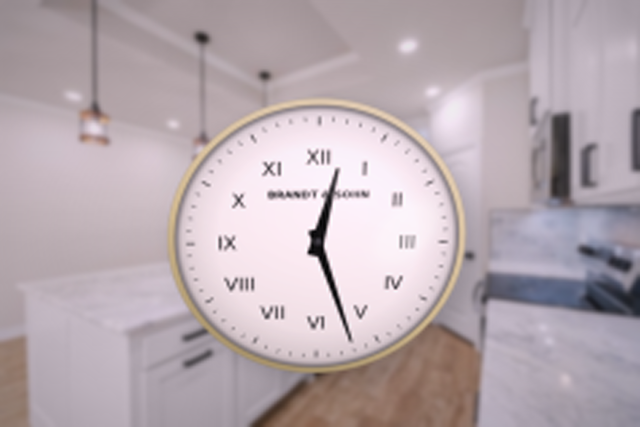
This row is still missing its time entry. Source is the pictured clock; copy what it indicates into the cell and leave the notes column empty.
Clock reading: 12:27
